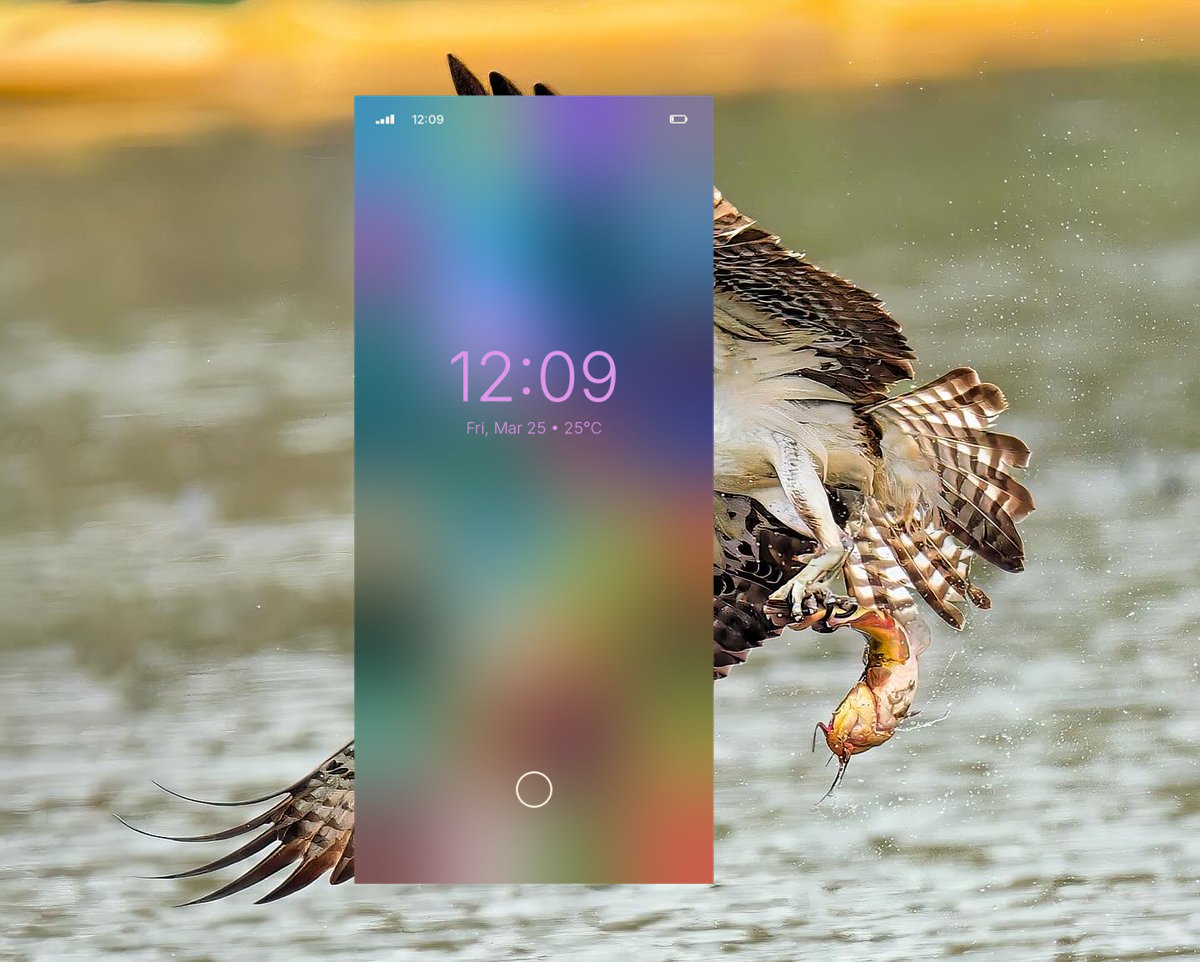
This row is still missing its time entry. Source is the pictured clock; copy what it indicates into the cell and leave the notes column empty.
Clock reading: 12:09
